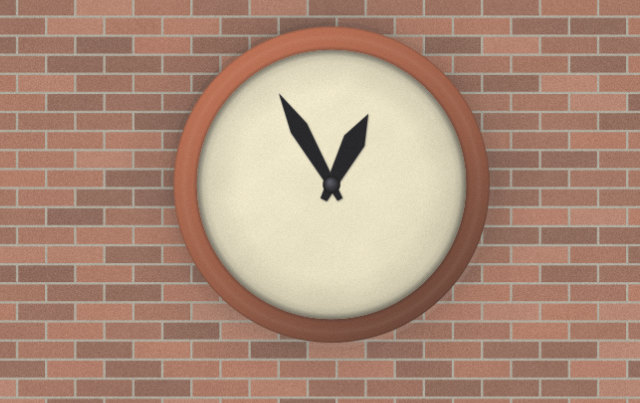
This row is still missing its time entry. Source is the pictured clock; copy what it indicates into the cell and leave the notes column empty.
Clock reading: 12:55
